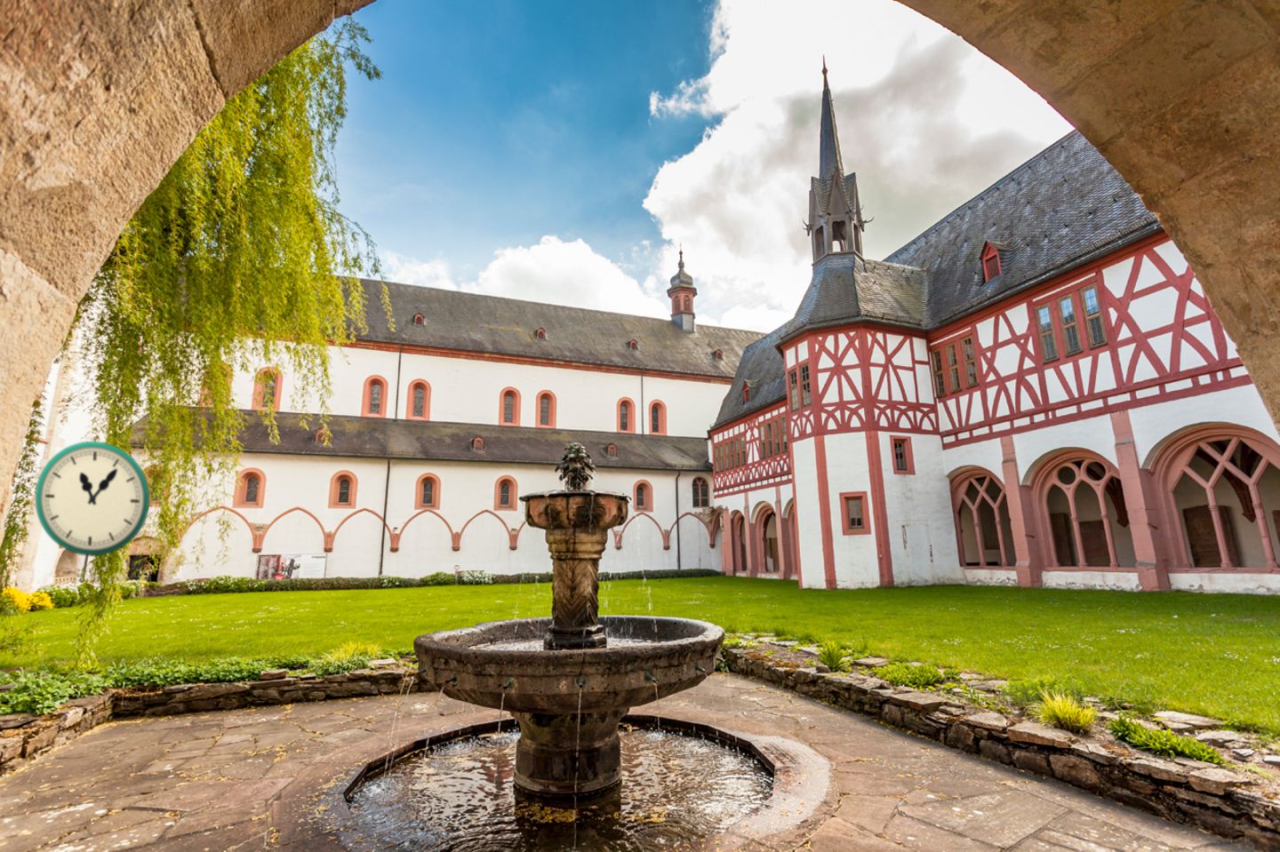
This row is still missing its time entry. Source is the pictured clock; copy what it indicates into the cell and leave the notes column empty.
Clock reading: 11:06
